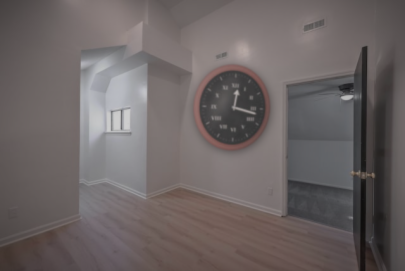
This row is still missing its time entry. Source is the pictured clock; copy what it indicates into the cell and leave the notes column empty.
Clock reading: 12:17
